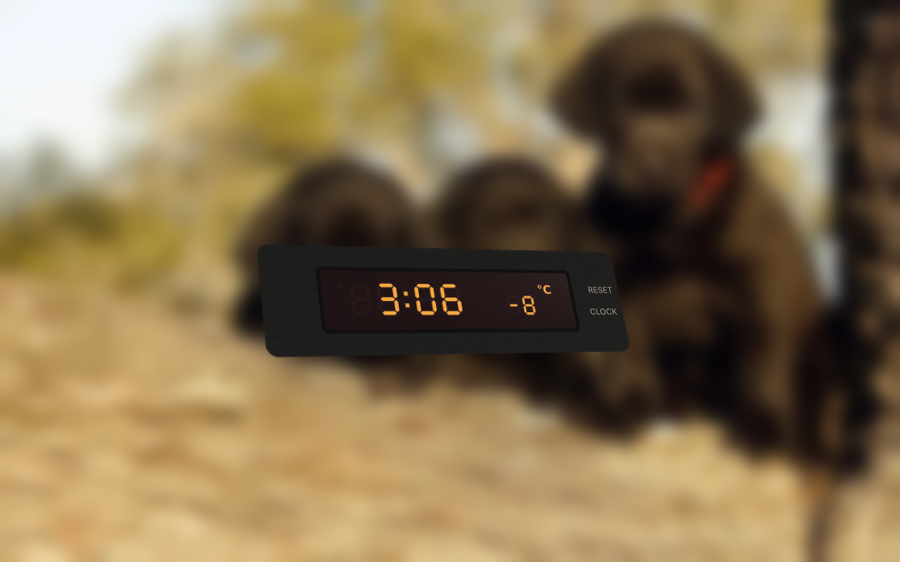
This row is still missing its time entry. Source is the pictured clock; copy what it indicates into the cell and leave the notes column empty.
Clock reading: 3:06
